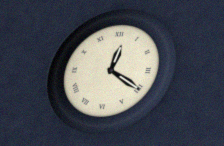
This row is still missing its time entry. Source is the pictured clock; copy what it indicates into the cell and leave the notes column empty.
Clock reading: 12:20
